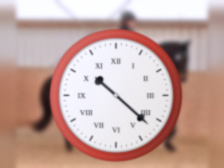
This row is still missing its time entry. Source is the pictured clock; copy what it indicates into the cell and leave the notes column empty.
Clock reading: 10:22
